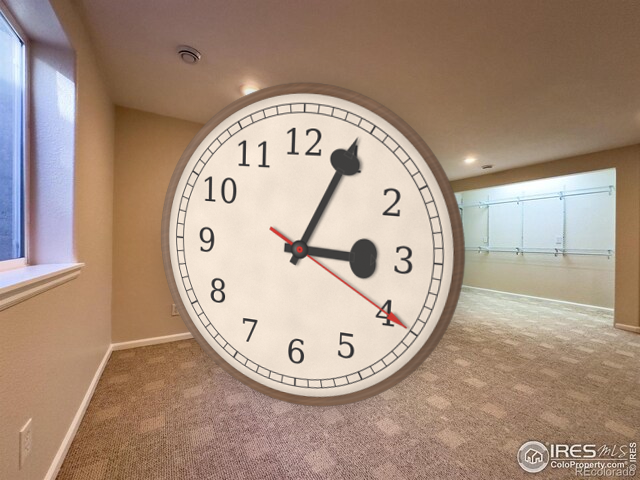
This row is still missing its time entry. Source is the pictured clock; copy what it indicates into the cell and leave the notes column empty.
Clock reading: 3:04:20
